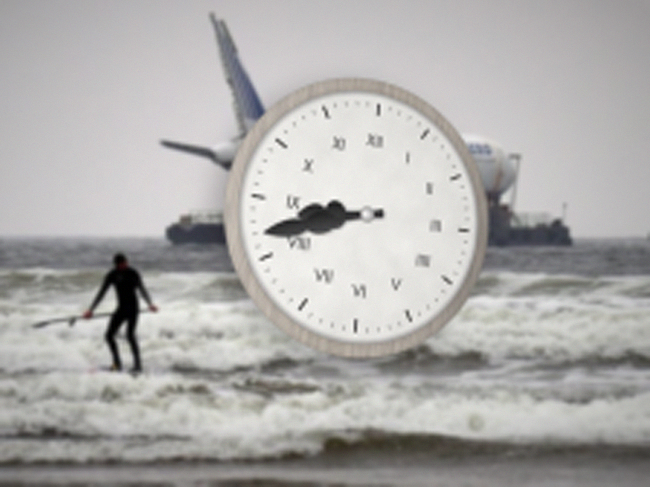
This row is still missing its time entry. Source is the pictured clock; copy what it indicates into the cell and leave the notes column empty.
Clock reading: 8:42
